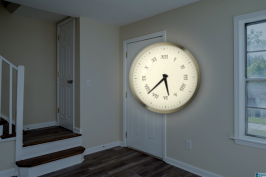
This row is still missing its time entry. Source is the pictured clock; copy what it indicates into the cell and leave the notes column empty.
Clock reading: 5:38
